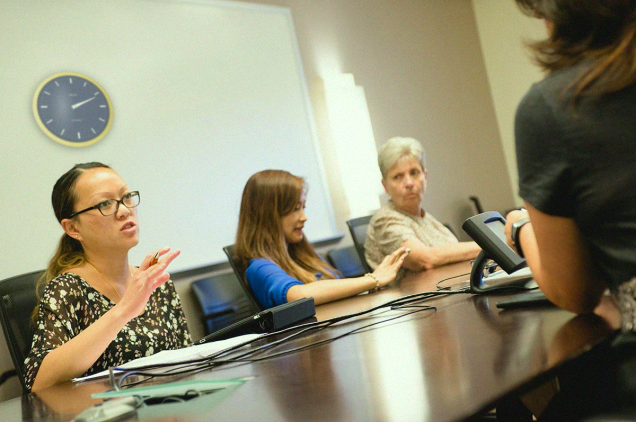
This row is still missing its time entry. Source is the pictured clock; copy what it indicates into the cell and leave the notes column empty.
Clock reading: 2:11
